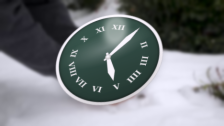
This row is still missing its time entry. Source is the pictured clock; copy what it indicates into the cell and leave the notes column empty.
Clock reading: 5:05
